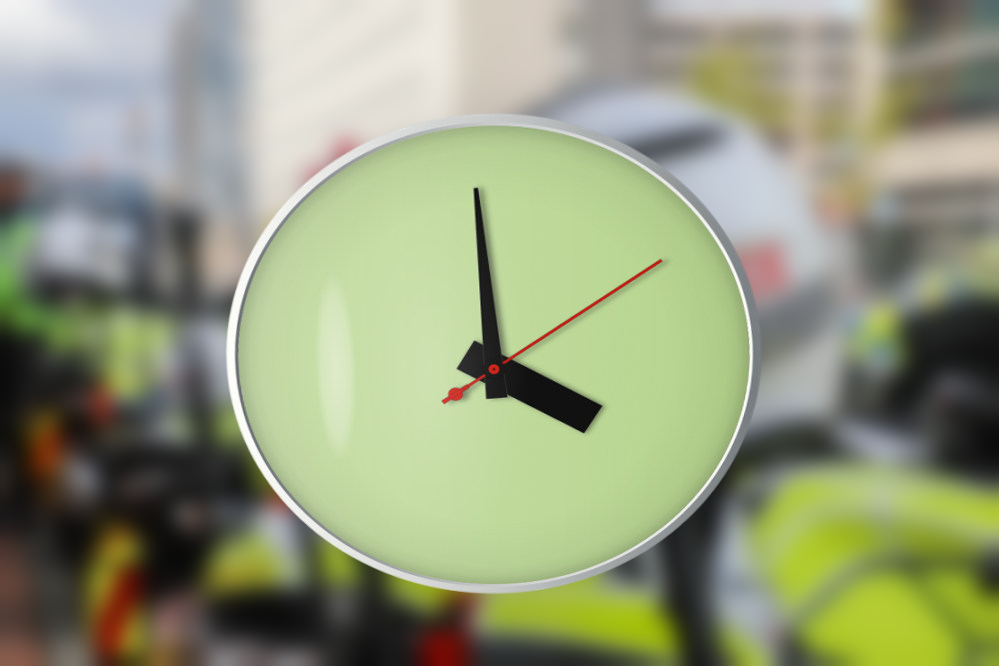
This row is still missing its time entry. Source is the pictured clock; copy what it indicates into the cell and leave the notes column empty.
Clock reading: 3:59:09
